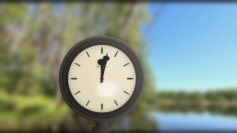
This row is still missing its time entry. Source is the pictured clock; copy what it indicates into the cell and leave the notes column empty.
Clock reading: 12:02
